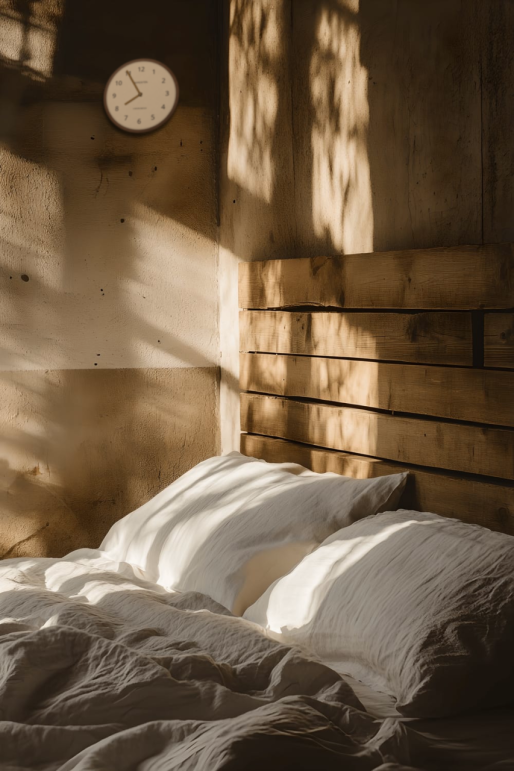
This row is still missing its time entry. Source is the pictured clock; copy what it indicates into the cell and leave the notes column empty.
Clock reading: 7:55
